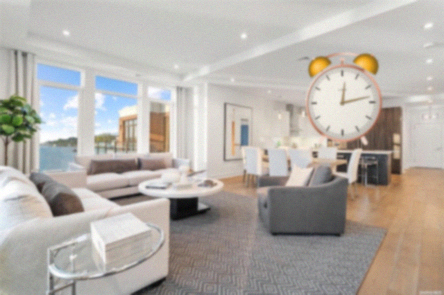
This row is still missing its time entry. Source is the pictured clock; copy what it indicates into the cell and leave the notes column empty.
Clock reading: 12:13
